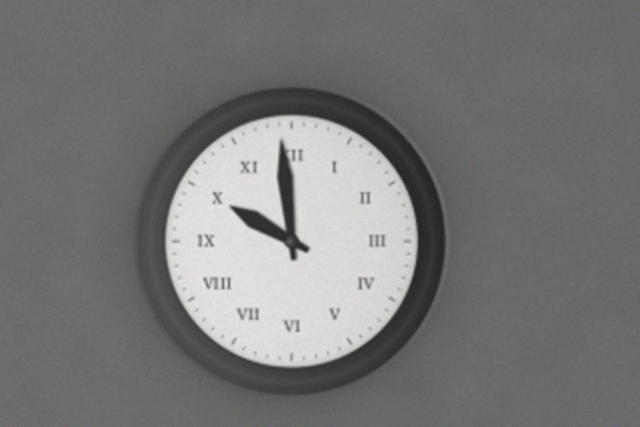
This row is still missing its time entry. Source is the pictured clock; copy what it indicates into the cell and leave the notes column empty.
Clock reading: 9:59
